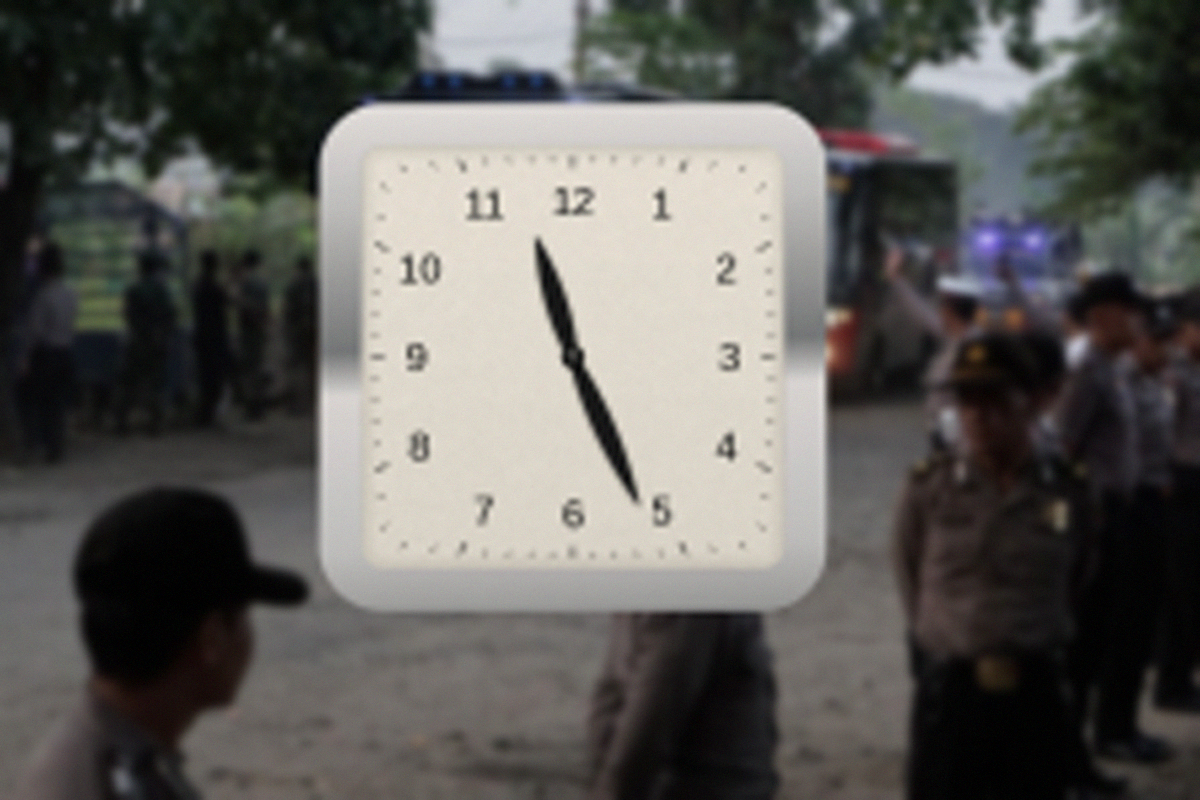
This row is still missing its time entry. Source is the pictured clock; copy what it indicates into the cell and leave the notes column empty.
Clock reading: 11:26
